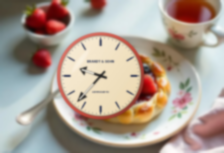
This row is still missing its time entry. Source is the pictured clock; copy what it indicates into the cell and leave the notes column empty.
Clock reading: 9:37
